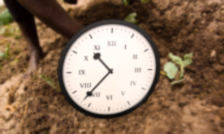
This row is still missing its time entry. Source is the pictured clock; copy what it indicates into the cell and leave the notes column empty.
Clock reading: 10:37
